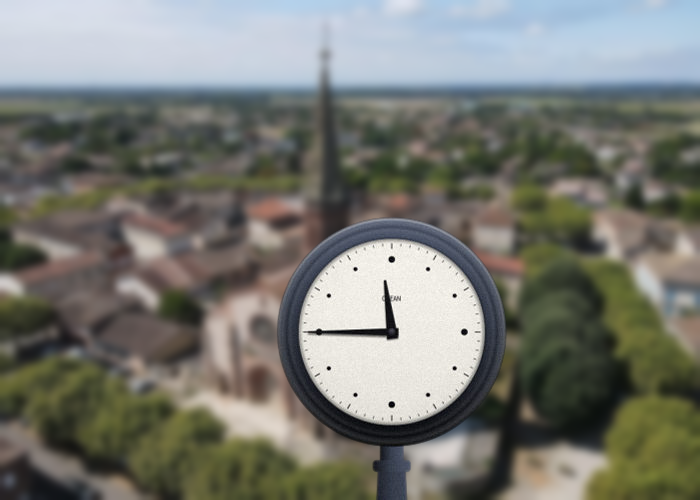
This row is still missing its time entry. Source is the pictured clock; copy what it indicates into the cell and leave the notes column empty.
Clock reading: 11:45
